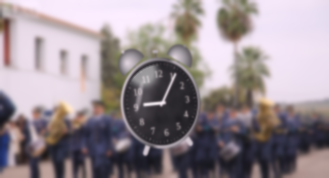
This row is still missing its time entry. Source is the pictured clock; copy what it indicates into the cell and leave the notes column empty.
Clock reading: 9:06
